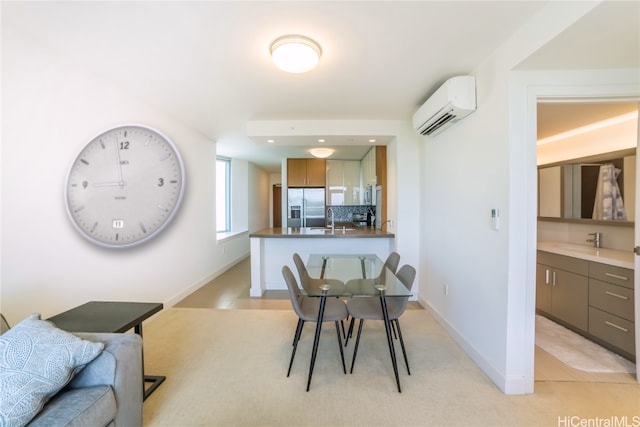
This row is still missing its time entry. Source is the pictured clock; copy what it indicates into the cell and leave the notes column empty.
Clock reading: 8:58
